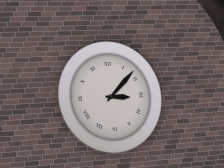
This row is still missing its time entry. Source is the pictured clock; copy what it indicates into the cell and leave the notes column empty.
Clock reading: 3:08
